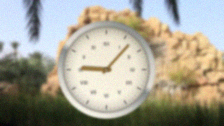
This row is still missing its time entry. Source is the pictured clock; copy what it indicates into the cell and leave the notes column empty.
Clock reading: 9:07
